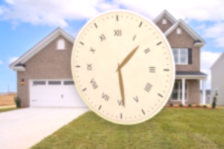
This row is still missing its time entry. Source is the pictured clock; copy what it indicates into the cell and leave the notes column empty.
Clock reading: 1:29
